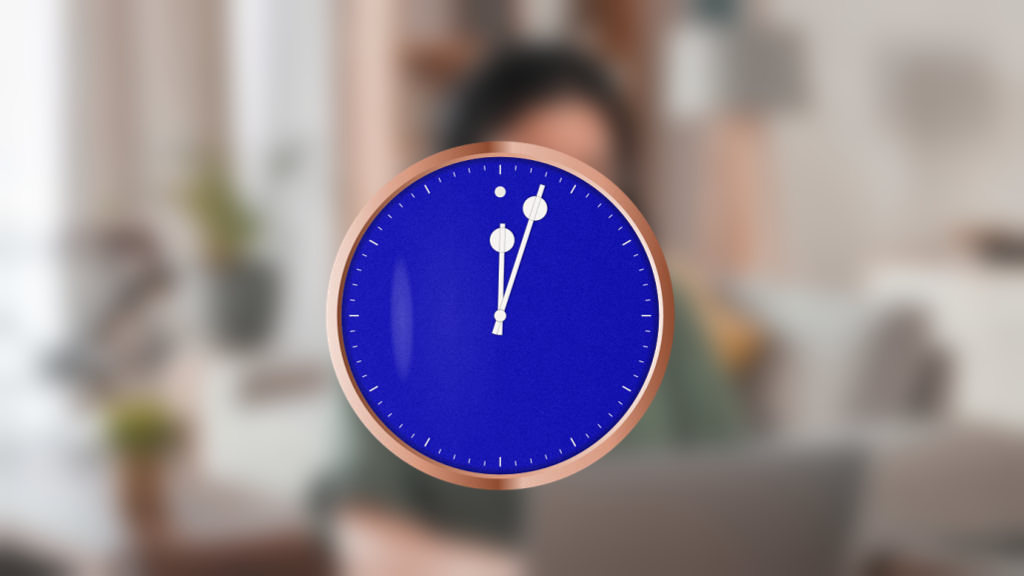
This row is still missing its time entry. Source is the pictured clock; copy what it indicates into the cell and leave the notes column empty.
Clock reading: 12:03
